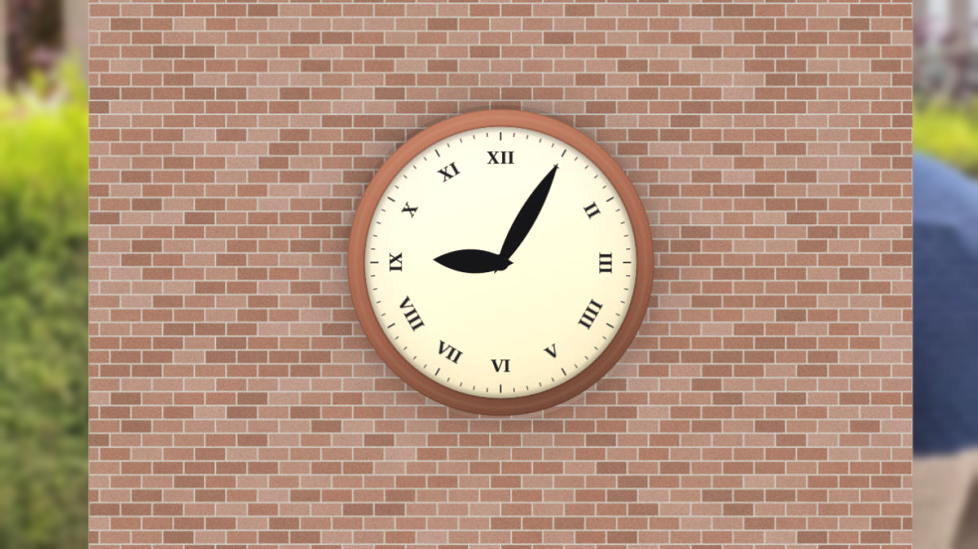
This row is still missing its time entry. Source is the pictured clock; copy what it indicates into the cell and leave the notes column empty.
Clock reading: 9:05
